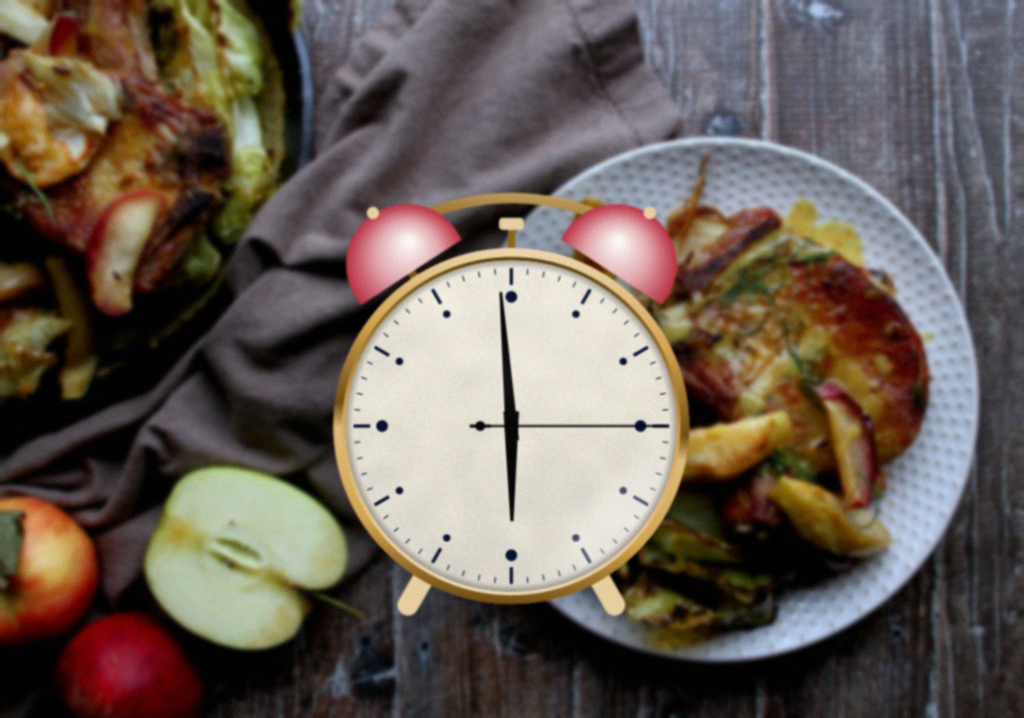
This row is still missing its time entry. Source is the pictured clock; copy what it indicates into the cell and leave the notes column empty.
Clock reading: 5:59:15
